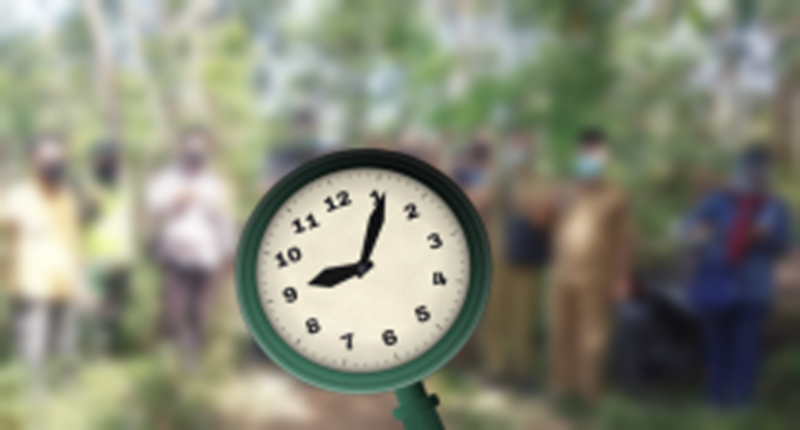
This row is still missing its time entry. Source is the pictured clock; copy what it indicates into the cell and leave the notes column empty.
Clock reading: 9:06
